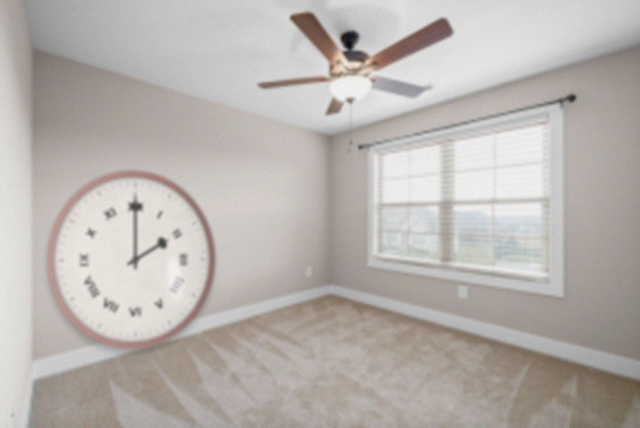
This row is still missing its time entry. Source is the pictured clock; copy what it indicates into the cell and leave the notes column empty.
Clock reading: 2:00
